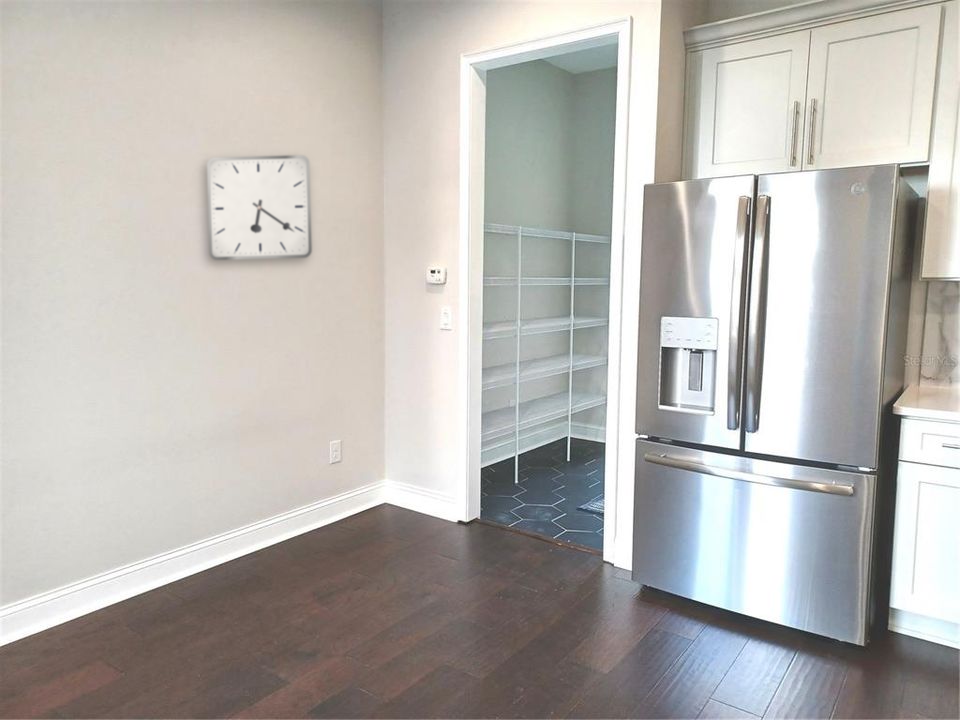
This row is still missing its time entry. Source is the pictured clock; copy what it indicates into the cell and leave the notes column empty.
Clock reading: 6:21
